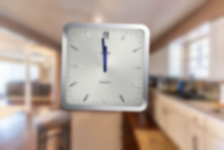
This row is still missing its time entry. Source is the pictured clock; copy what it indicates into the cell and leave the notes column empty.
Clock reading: 11:59
